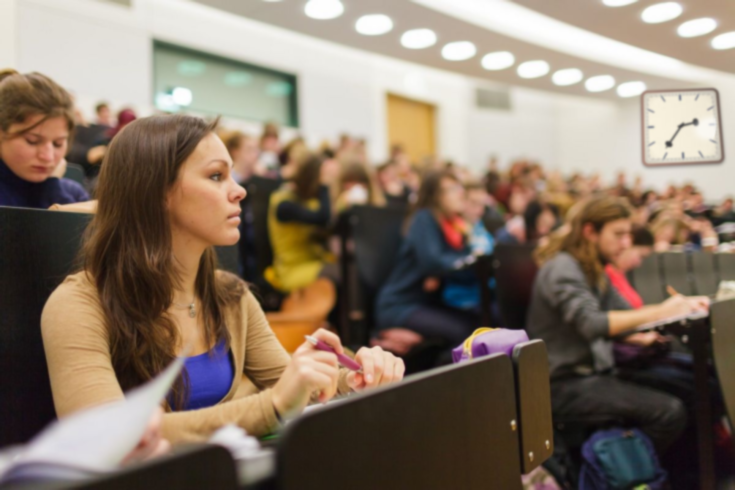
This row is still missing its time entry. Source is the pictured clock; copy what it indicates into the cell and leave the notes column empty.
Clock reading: 2:36
